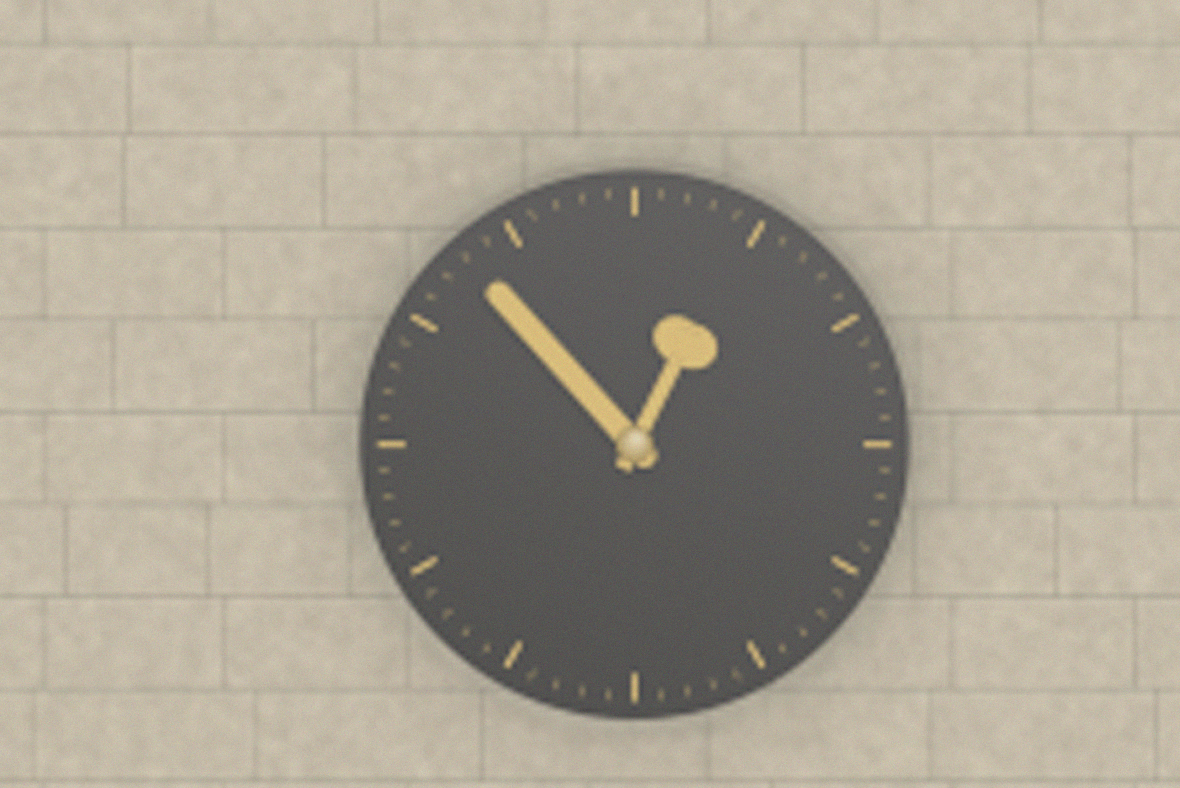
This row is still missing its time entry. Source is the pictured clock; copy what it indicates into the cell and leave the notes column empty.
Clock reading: 12:53
